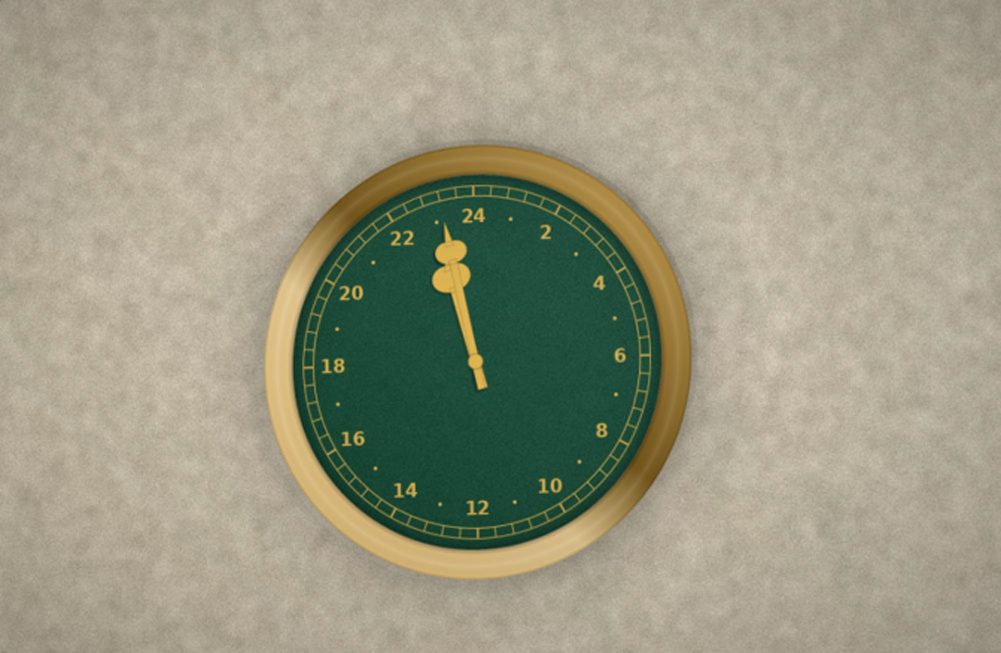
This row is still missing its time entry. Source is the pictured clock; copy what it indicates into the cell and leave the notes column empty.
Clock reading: 22:58
